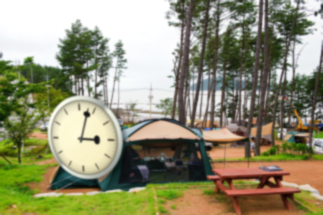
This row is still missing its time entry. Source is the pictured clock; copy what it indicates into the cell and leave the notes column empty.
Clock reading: 3:03
